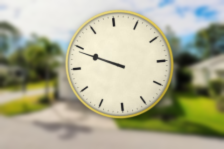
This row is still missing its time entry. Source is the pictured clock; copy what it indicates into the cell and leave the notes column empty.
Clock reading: 9:49
